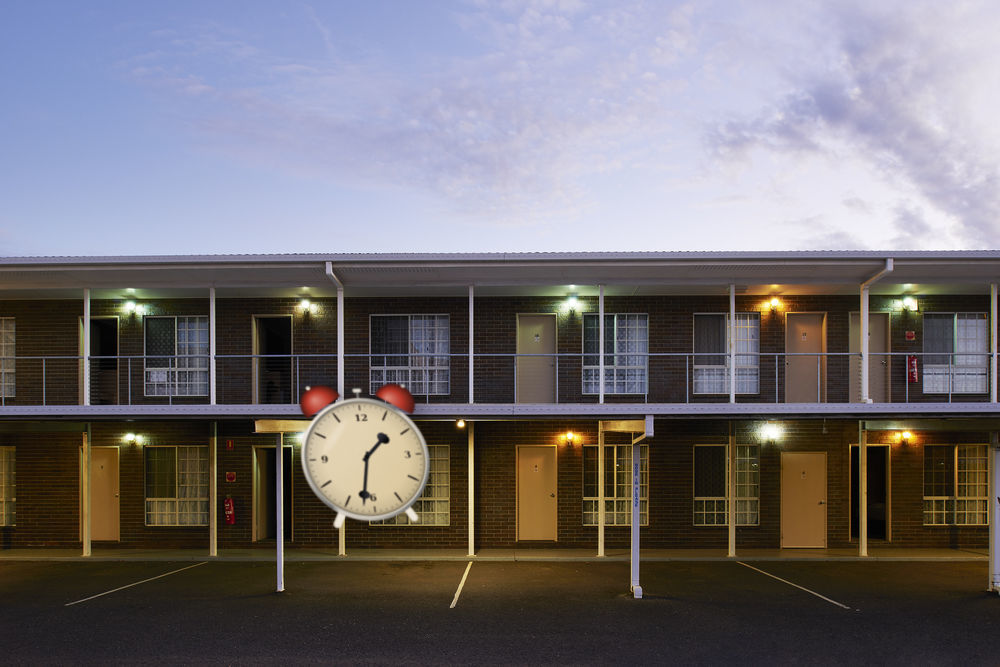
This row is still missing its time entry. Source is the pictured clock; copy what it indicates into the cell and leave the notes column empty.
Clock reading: 1:32
